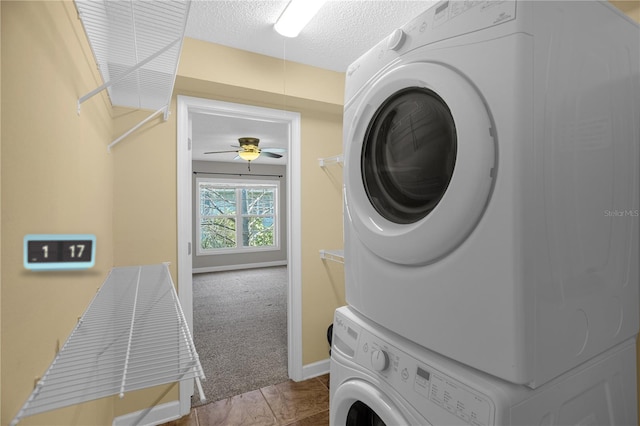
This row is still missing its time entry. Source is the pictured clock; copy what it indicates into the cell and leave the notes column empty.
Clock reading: 1:17
